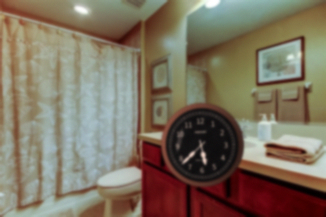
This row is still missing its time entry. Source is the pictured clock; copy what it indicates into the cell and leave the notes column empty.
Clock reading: 5:38
